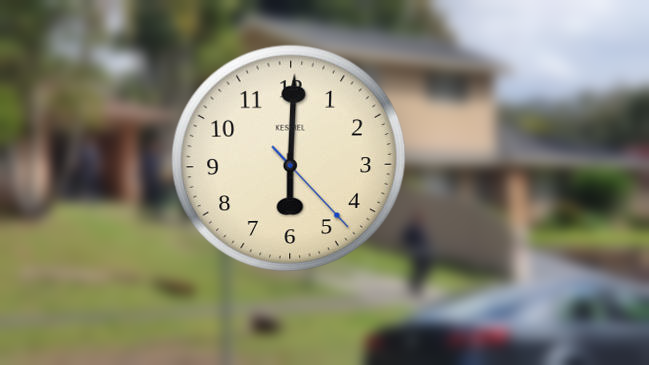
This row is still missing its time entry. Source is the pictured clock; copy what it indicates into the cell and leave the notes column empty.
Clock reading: 6:00:23
